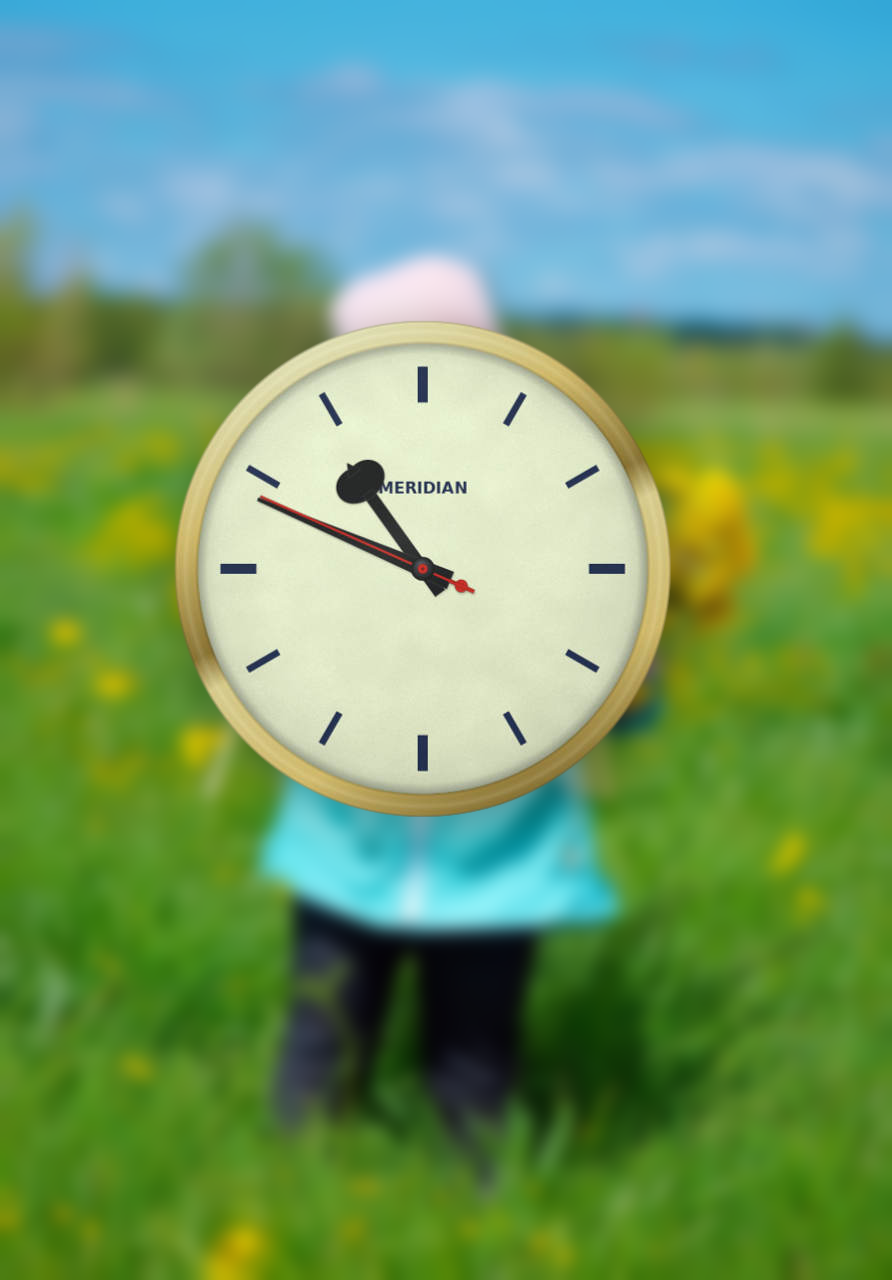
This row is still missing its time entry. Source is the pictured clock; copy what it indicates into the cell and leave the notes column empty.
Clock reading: 10:48:49
